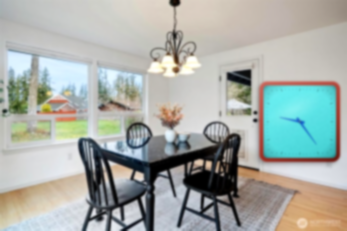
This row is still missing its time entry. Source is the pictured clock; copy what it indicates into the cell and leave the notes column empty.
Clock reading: 9:24
